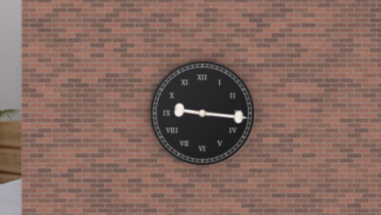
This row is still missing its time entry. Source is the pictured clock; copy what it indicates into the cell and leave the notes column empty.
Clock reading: 9:16
